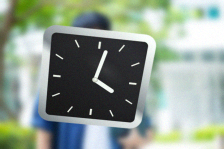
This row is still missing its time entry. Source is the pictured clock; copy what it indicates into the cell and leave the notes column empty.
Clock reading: 4:02
